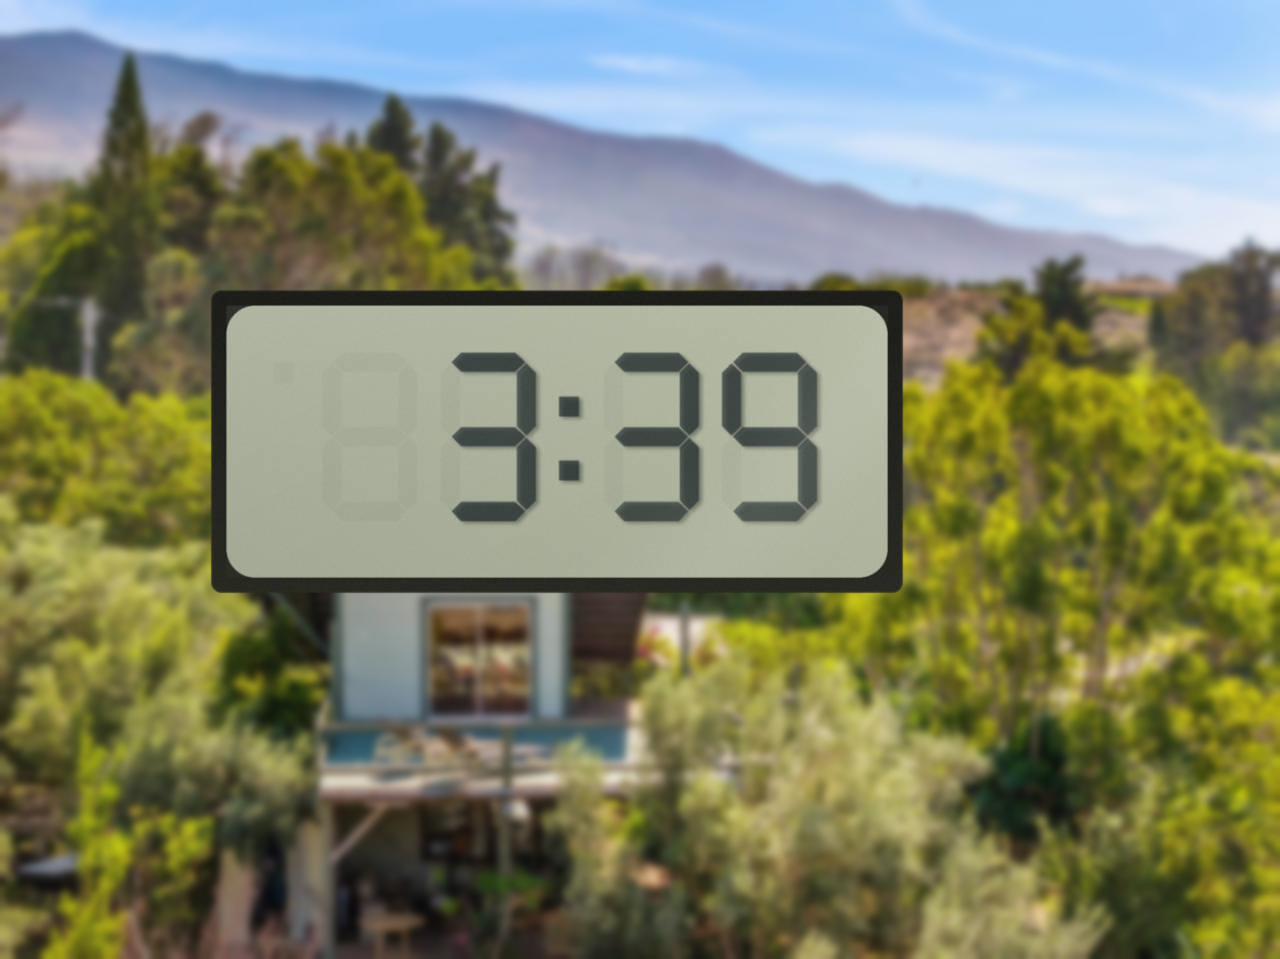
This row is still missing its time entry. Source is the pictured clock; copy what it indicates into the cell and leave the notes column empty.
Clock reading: 3:39
